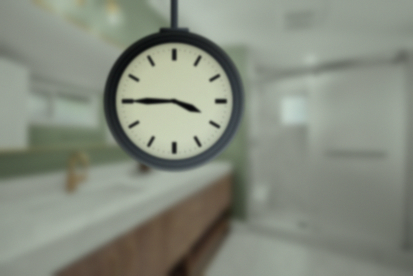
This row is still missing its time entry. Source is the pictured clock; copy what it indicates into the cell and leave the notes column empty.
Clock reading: 3:45
